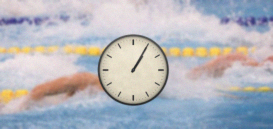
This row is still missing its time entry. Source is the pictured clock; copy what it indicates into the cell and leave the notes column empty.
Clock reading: 1:05
